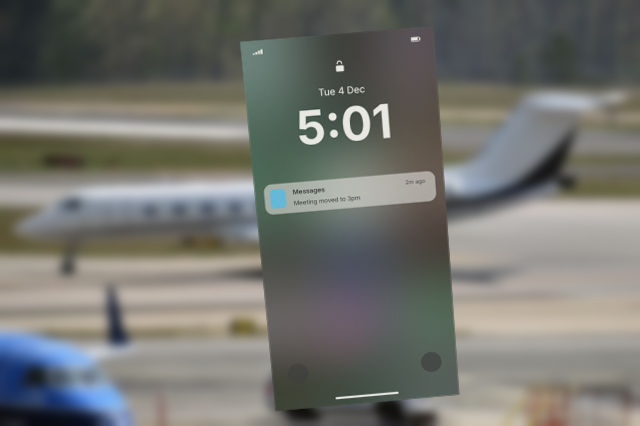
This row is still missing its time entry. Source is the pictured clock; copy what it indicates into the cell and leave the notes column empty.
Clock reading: 5:01
